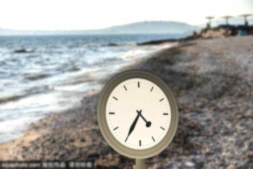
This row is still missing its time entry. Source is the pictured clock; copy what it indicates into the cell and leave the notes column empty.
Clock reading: 4:35
